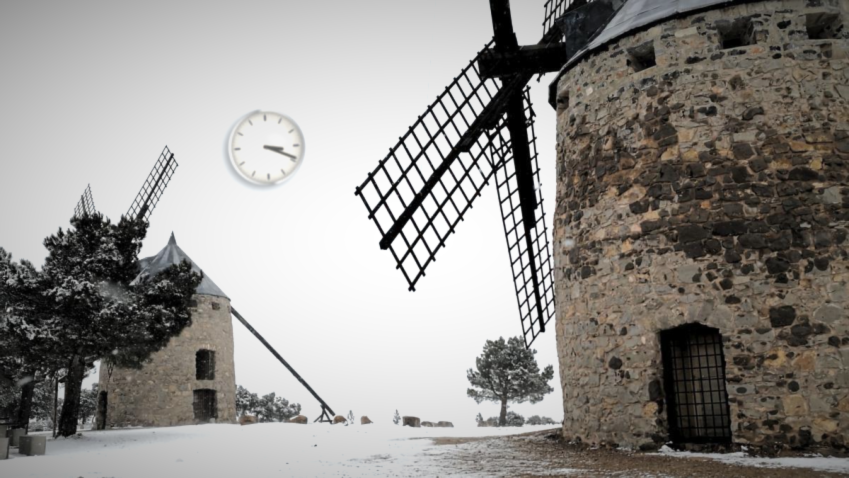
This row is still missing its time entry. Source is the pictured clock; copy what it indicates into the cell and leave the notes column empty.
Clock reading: 3:19
